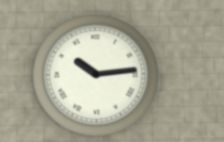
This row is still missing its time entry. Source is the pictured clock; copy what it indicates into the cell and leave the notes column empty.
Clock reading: 10:14
